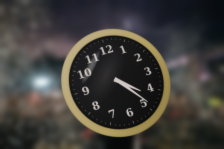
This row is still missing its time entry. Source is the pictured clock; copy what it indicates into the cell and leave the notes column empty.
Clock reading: 4:24
